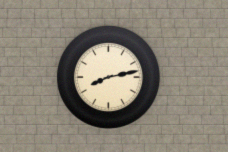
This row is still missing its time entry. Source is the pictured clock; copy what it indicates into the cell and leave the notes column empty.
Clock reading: 8:13
